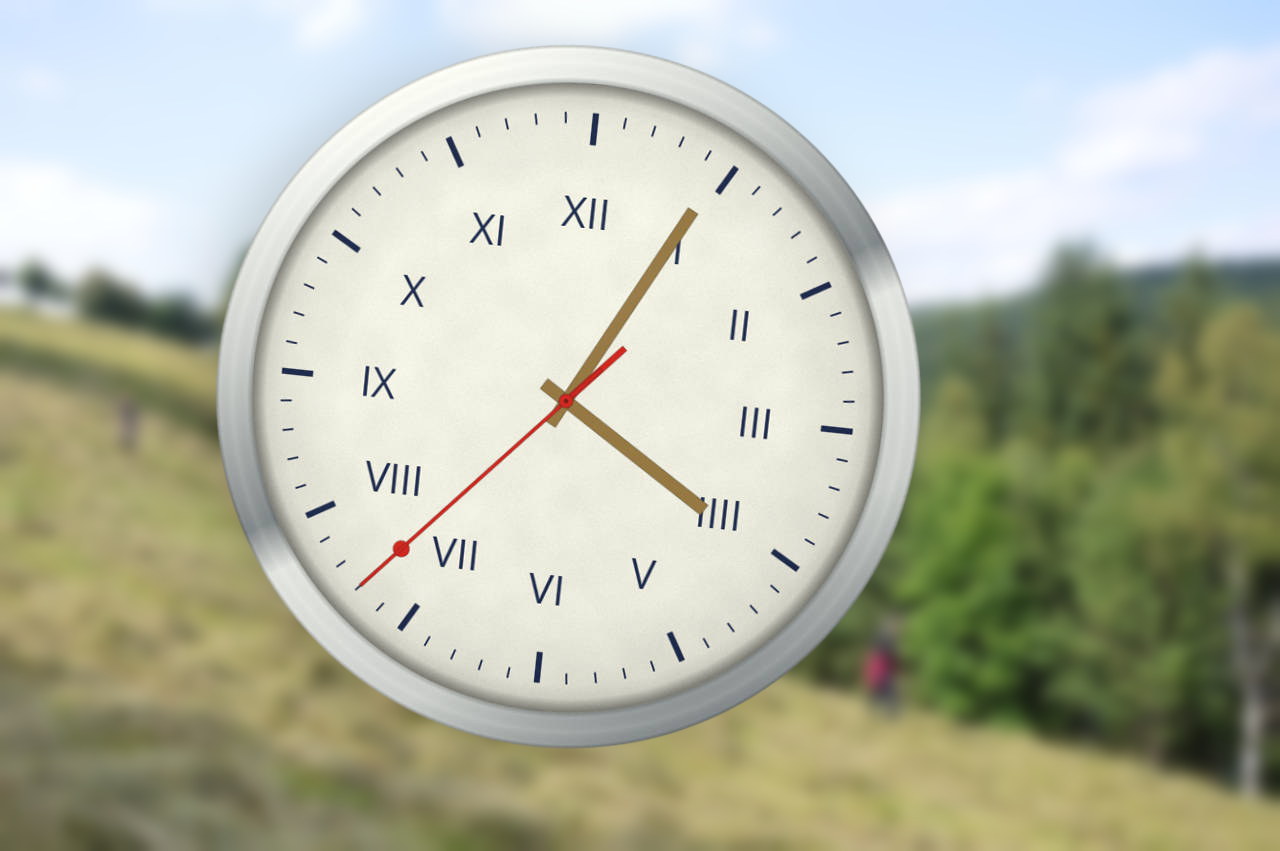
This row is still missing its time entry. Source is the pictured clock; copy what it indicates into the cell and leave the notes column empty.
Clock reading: 4:04:37
